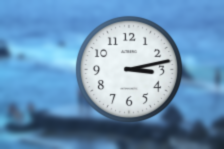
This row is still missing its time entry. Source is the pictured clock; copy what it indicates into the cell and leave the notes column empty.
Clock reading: 3:13
